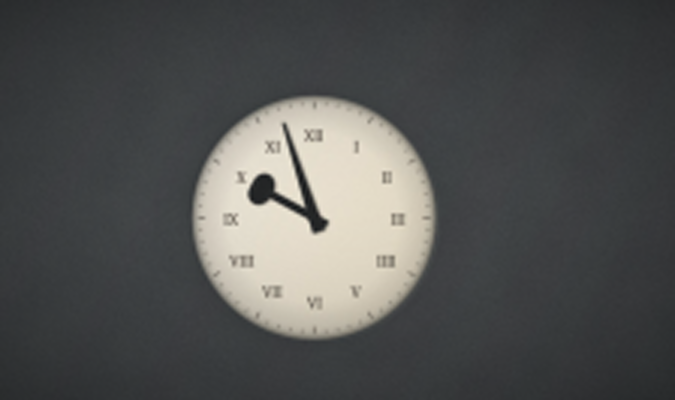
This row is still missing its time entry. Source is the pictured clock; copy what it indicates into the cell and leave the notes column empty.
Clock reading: 9:57
